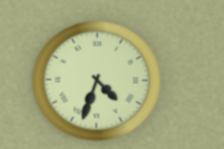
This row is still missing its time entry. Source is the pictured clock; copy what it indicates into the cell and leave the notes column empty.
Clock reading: 4:33
